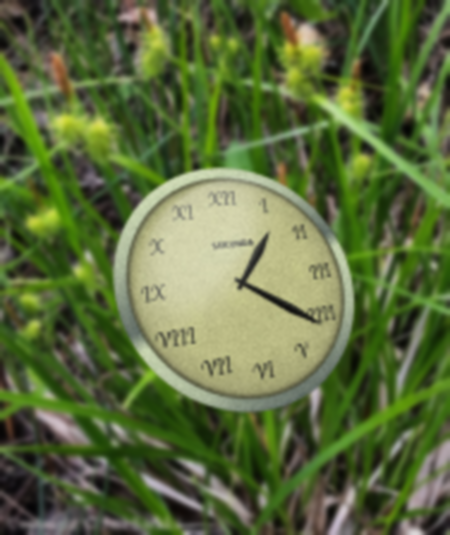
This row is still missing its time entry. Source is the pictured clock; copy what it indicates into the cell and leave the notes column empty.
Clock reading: 1:21
